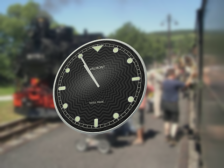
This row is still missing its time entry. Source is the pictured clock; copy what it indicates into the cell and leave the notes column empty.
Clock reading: 10:55
